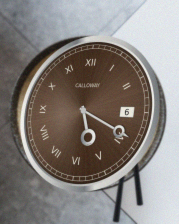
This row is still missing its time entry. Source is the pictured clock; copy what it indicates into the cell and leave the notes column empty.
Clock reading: 5:19
